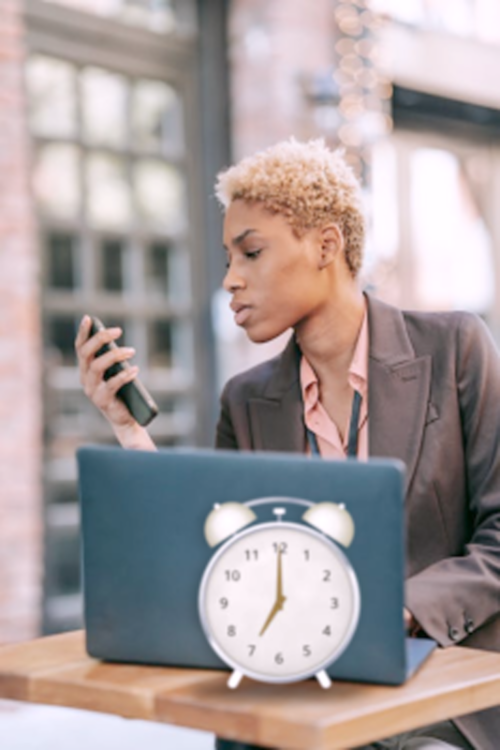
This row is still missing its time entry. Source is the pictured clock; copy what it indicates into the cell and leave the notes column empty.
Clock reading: 7:00
